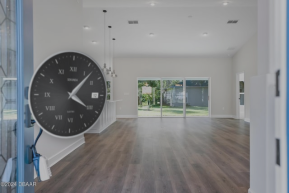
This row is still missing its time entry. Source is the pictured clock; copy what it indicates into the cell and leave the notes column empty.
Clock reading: 4:07
